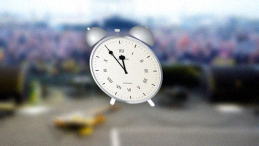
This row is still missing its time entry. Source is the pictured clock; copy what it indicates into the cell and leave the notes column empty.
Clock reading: 11:55
